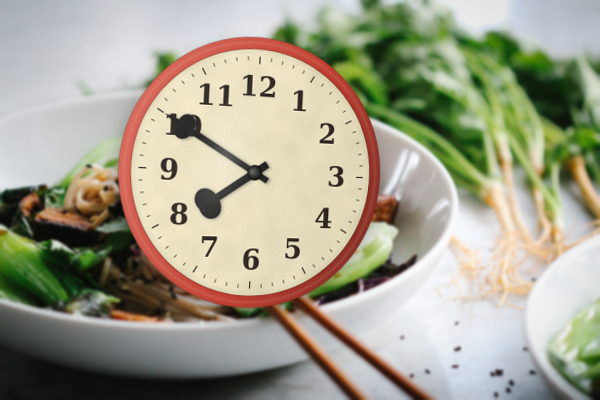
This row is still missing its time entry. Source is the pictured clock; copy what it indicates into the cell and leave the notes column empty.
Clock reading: 7:50
